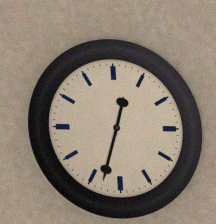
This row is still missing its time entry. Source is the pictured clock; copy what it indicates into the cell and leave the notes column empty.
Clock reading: 12:33
